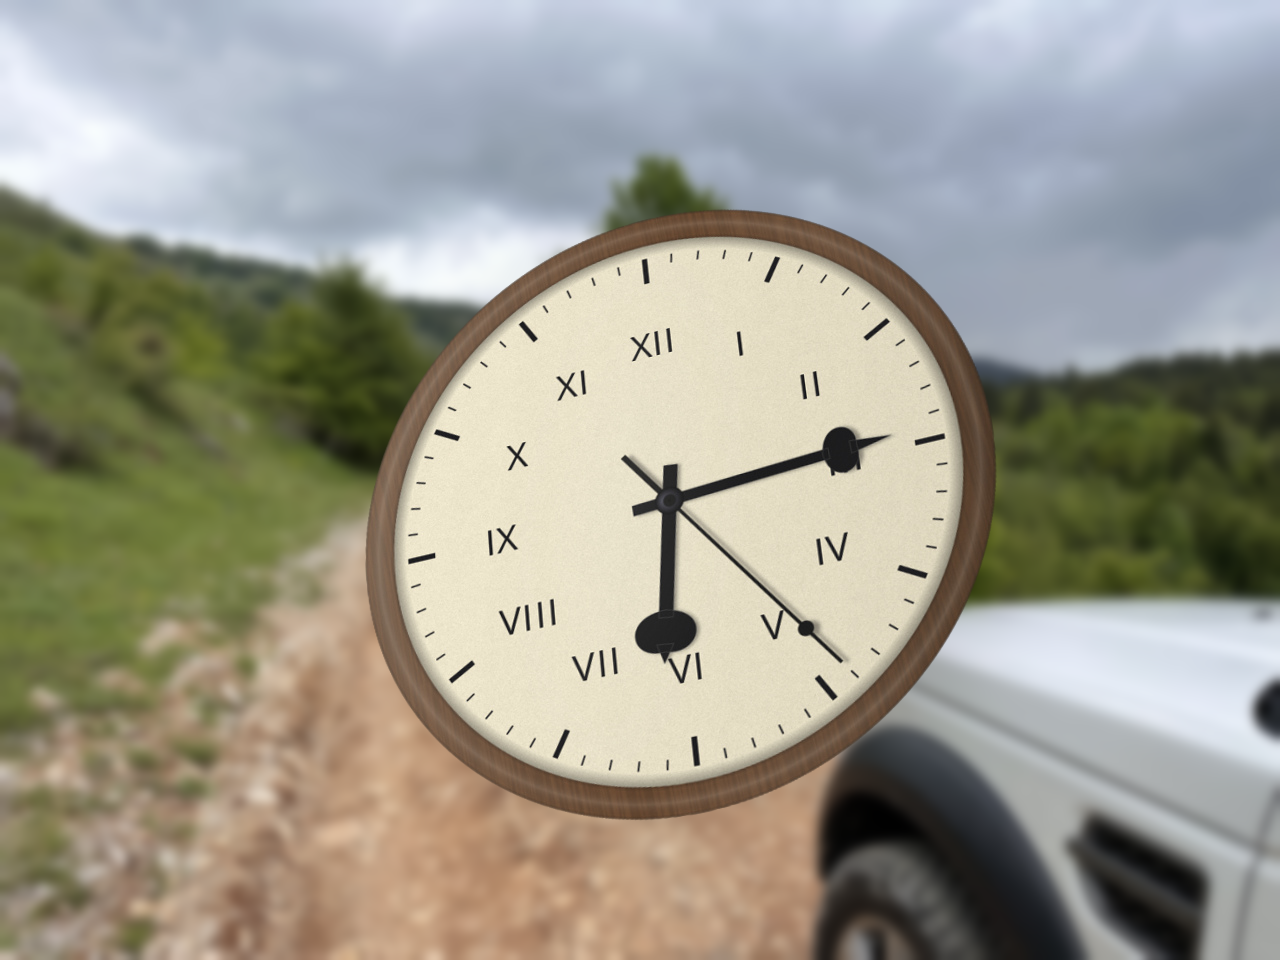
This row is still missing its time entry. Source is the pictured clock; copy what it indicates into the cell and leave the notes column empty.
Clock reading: 6:14:24
